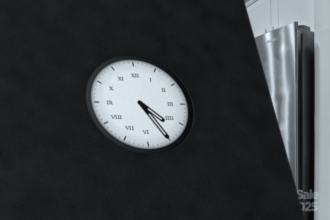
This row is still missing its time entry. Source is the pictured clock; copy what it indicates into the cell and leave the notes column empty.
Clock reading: 4:25
